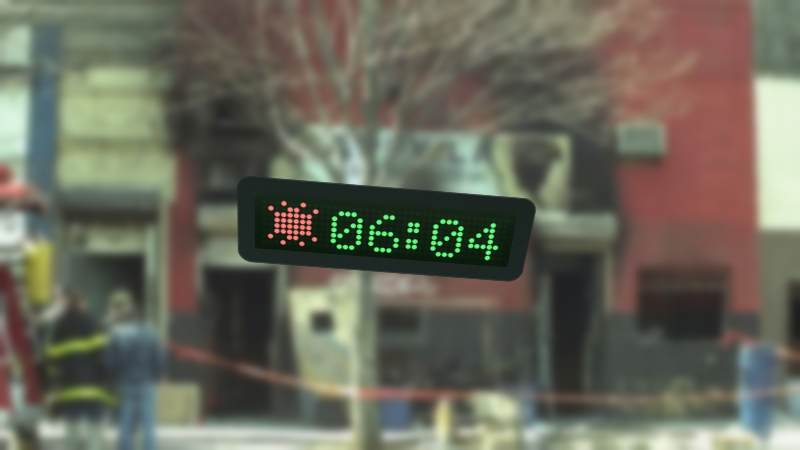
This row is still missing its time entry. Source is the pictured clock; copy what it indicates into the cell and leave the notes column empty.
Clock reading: 6:04
